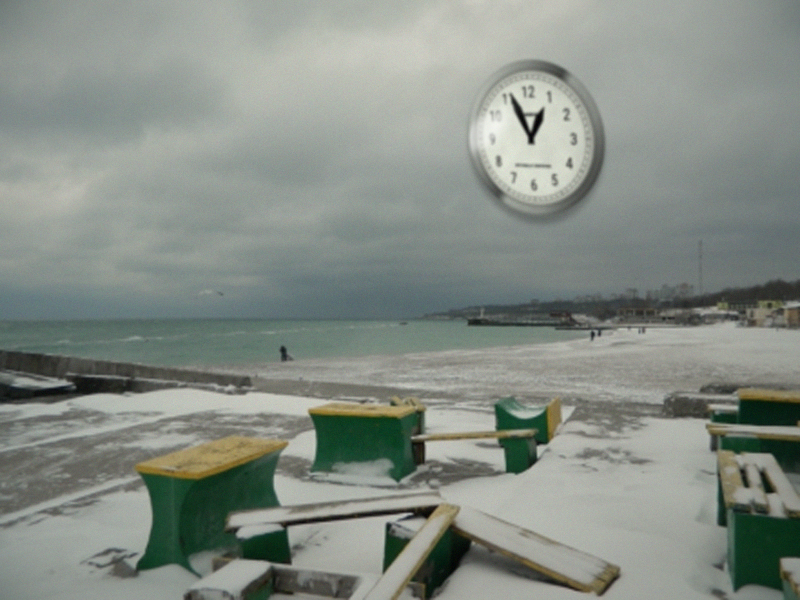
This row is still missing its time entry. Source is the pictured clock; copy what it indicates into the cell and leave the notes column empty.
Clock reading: 12:56
